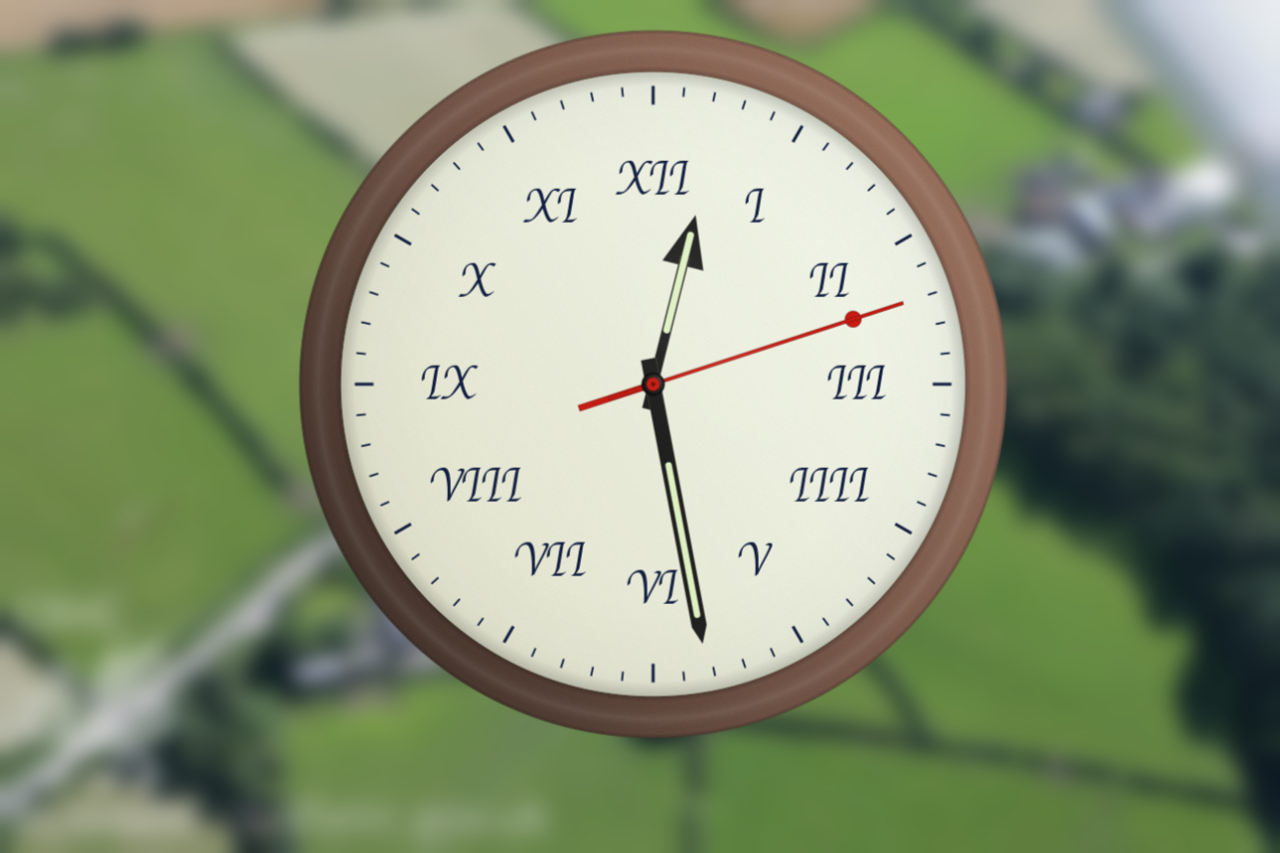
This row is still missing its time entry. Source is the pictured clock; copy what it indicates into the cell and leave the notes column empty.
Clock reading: 12:28:12
